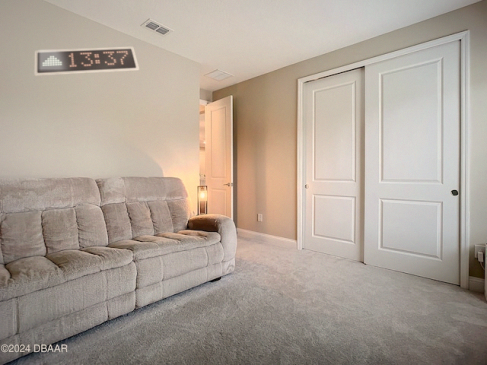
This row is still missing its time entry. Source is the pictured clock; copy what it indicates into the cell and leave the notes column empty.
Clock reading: 13:37
